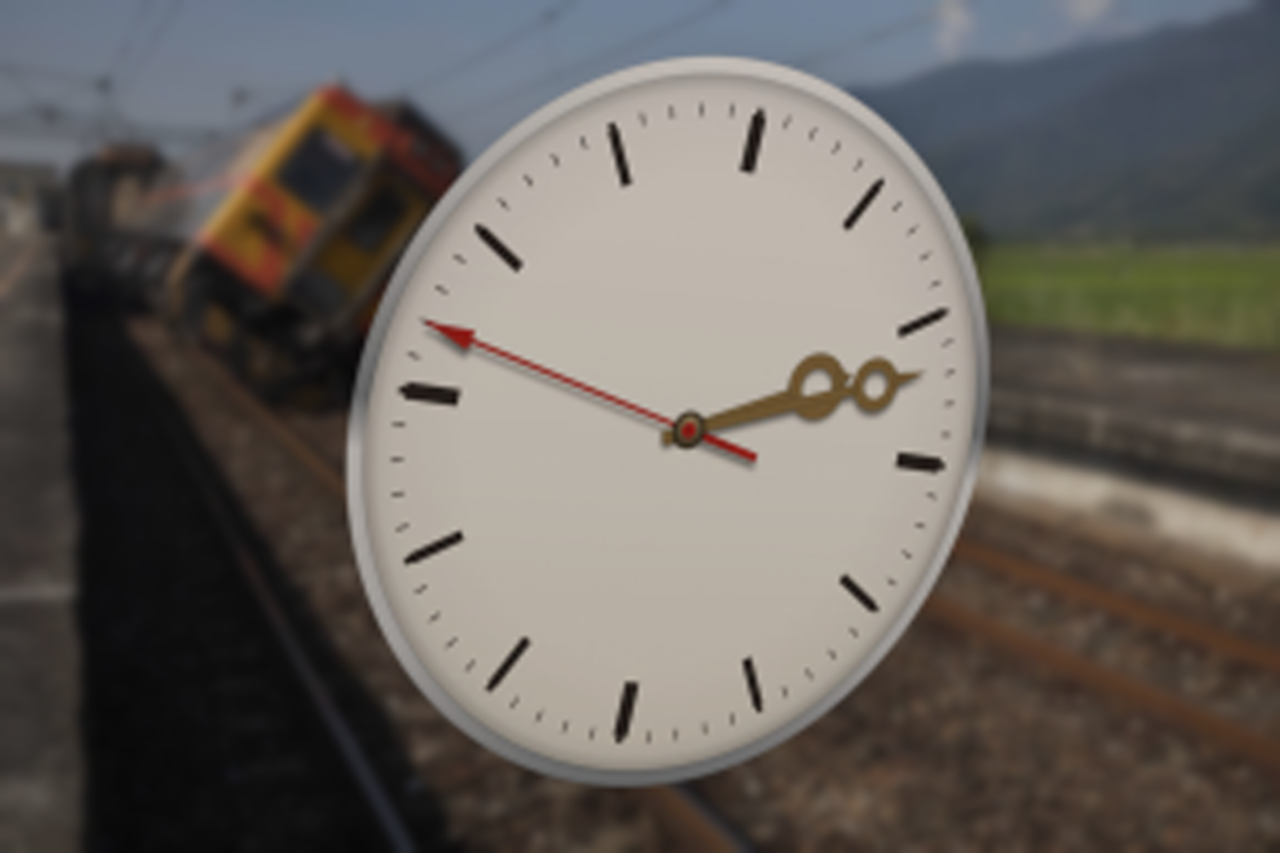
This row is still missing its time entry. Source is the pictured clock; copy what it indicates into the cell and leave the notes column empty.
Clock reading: 2:11:47
